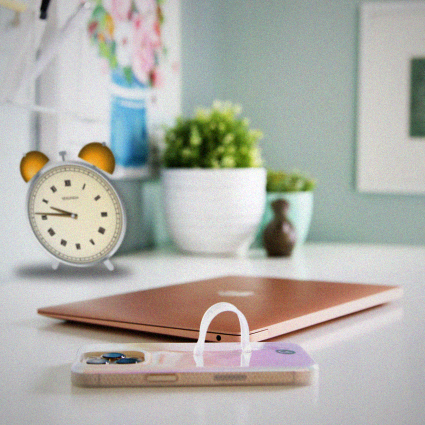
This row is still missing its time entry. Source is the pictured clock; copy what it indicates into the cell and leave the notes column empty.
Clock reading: 9:46
